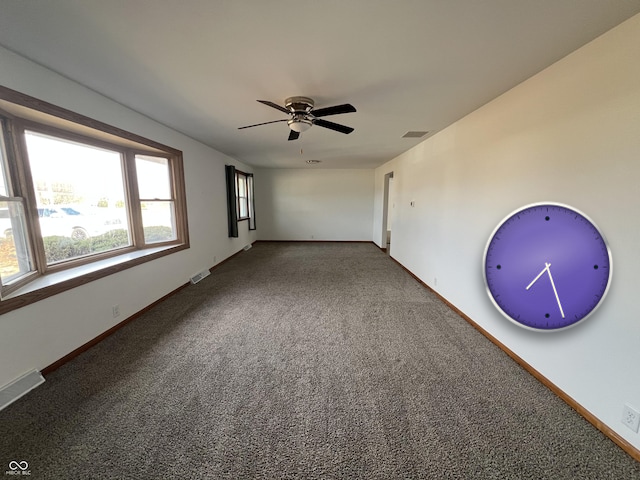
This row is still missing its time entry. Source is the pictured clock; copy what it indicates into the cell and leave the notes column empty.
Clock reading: 7:27
